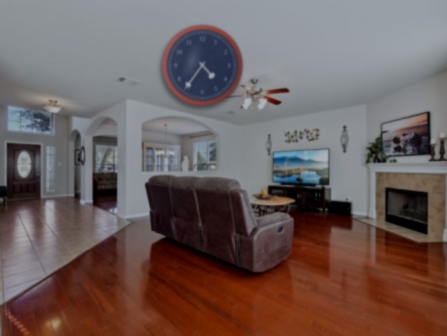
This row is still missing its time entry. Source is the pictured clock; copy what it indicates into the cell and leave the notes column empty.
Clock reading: 4:36
